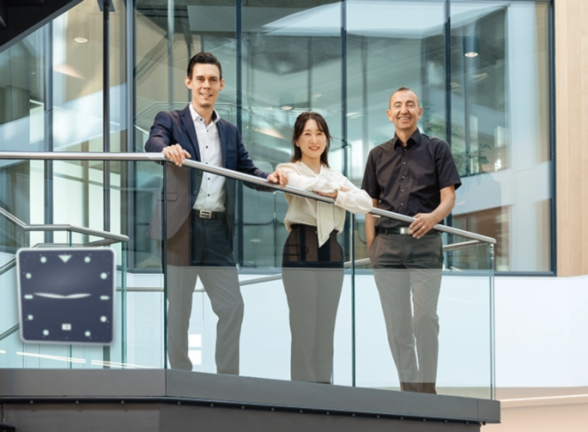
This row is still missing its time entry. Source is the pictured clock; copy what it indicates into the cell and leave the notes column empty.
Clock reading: 2:46
